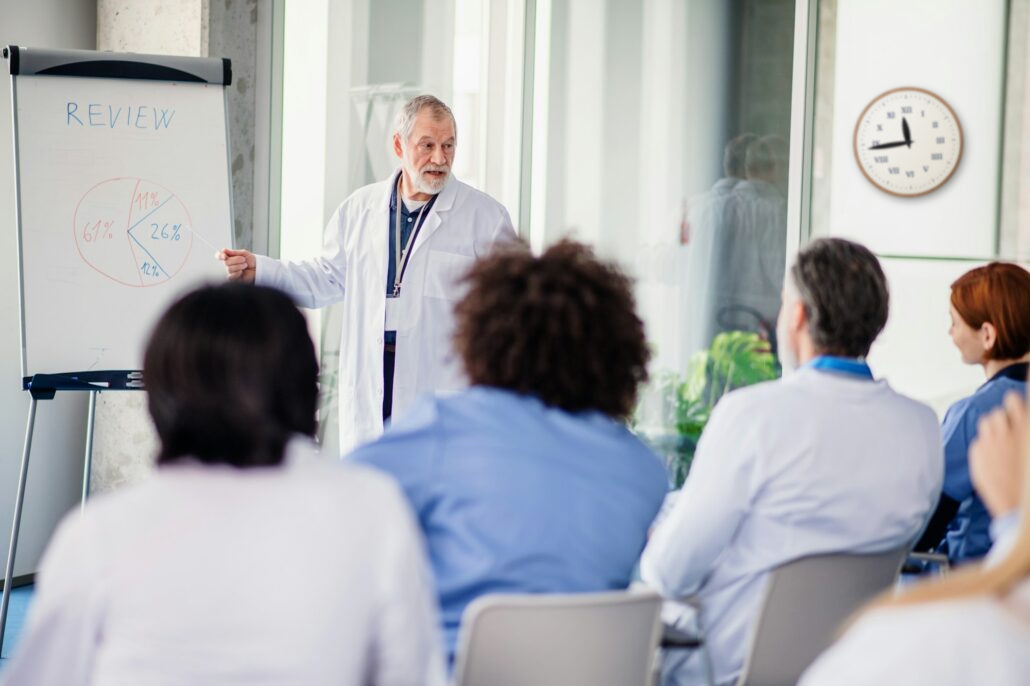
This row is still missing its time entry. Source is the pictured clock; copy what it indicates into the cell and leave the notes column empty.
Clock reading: 11:44
